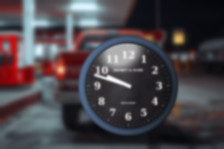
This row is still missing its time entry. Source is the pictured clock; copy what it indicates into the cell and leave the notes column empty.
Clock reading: 9:48
